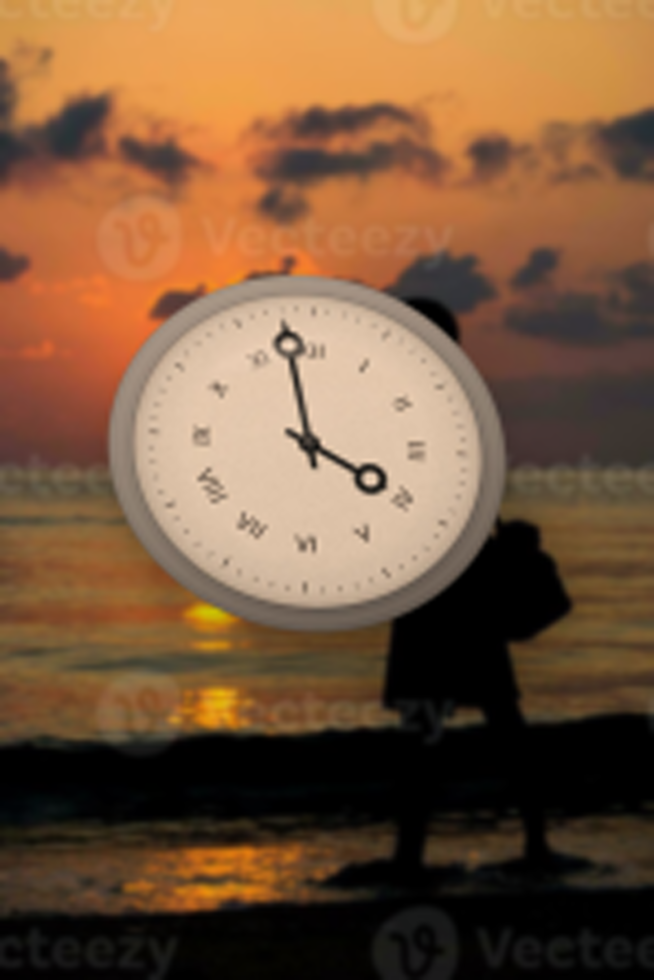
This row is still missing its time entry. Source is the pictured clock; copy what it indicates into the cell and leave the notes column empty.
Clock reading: 3:58
